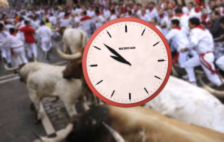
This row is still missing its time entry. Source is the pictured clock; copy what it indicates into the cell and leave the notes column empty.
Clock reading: 9:52
